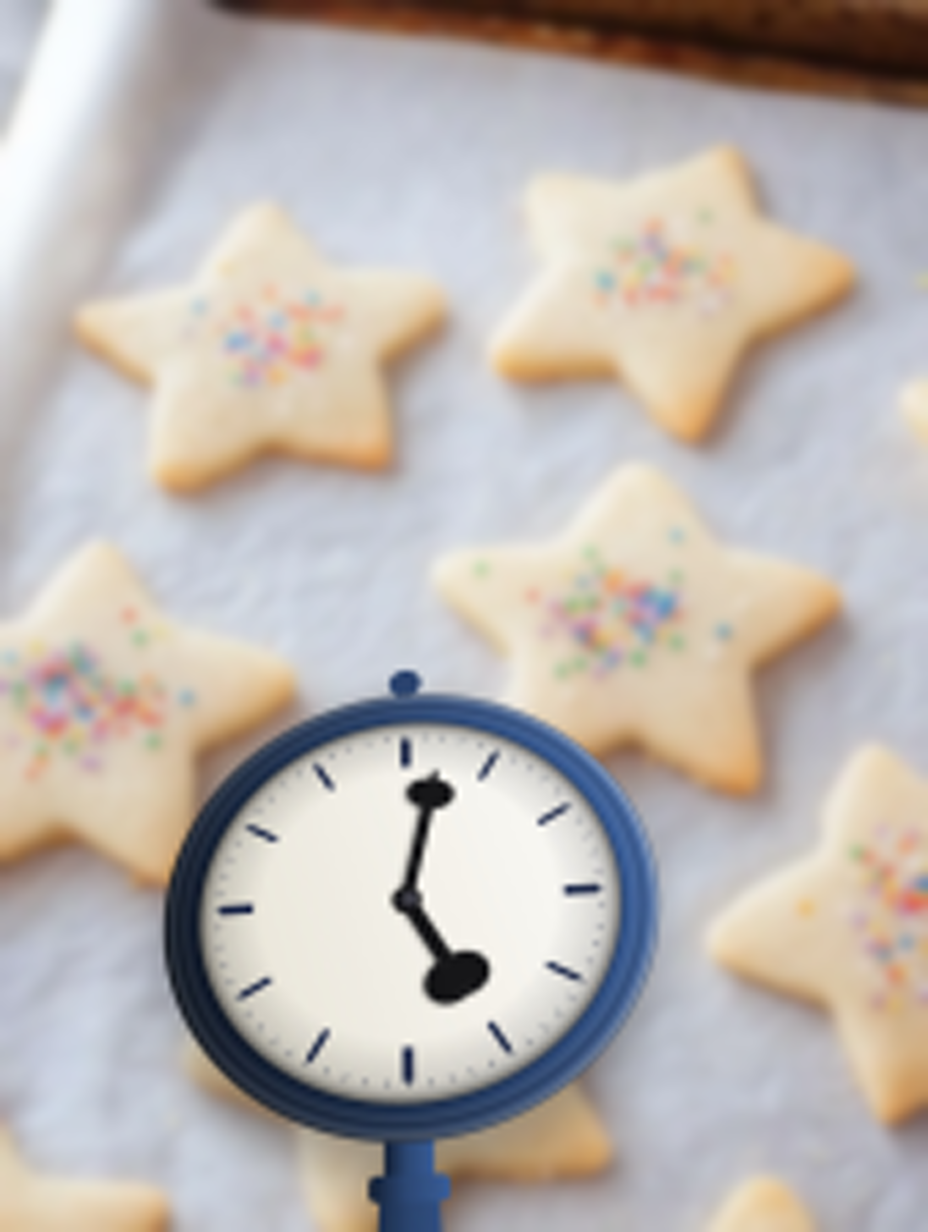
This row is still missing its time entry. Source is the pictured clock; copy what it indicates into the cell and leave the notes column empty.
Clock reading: 5:02
